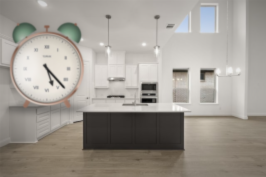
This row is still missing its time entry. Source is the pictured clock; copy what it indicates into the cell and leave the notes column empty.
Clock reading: 5:23
